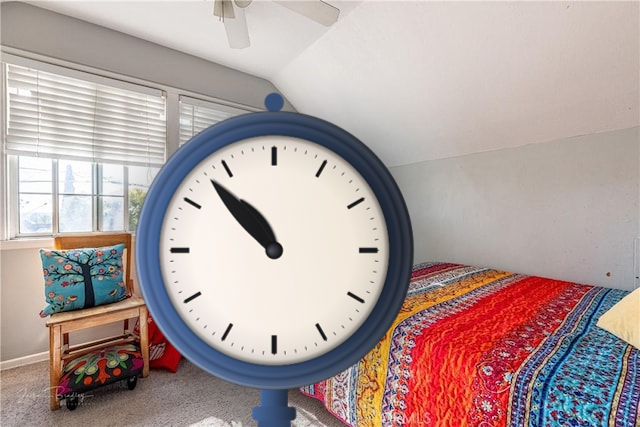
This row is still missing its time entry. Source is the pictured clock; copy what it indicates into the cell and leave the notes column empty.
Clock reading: 10:53
